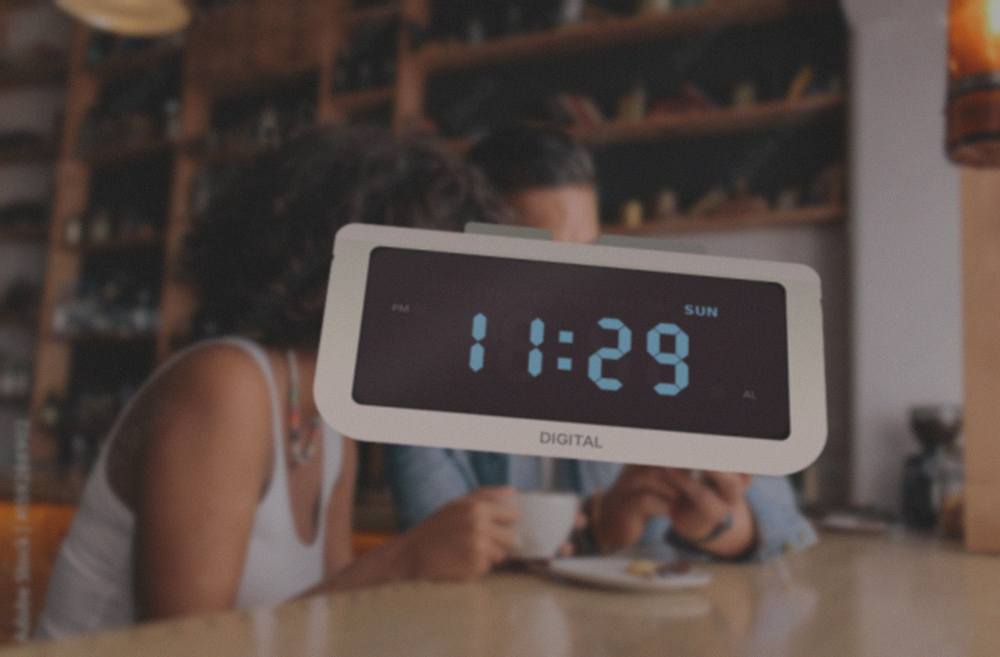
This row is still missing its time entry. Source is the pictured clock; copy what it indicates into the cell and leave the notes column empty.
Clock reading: 11:29
